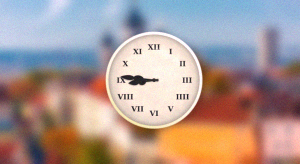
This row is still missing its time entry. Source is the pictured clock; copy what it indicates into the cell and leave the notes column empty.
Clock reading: 8:46
